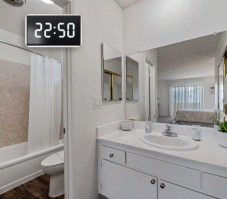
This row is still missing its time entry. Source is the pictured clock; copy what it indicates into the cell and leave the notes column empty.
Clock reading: 22:50
